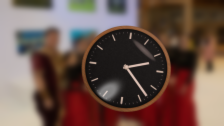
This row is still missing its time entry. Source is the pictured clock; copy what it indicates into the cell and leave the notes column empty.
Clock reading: 2:23
